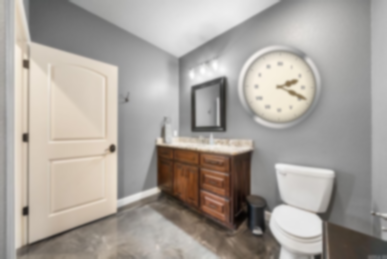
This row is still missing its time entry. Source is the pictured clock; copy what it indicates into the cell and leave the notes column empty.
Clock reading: 2:19
